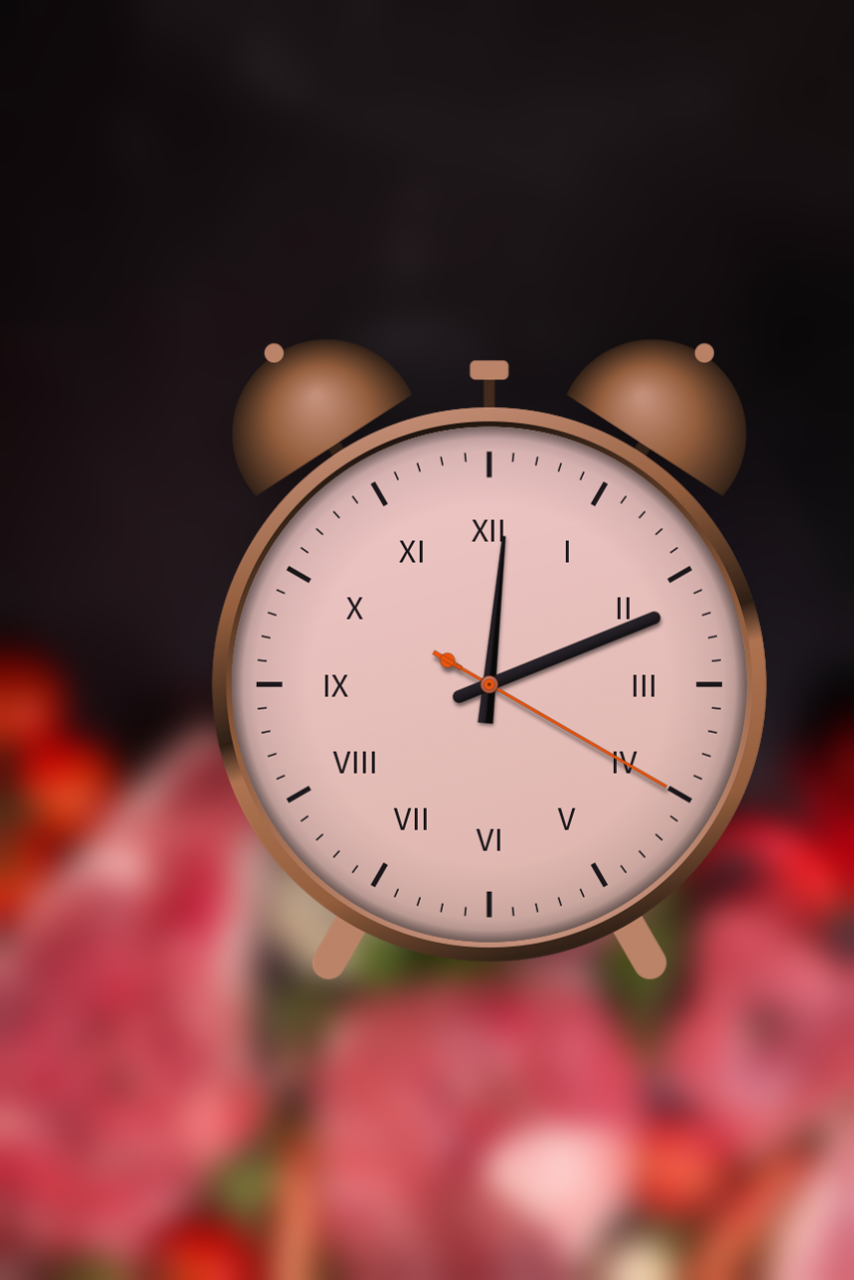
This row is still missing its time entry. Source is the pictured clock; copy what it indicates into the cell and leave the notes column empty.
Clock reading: 12:11:20
